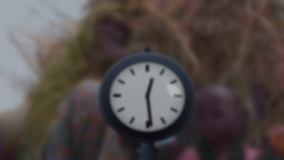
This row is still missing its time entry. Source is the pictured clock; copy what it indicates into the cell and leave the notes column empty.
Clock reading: 12:29
